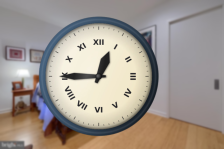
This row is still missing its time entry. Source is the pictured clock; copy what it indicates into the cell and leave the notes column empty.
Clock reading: 12:45
